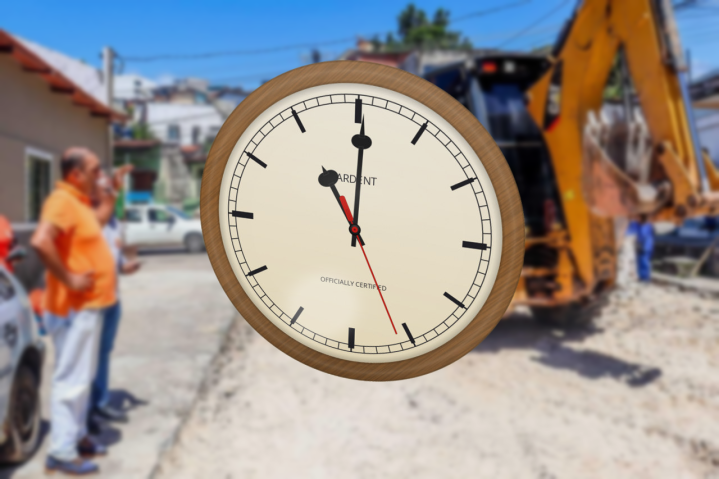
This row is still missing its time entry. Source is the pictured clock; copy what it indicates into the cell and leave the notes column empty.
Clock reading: 11:00:26
